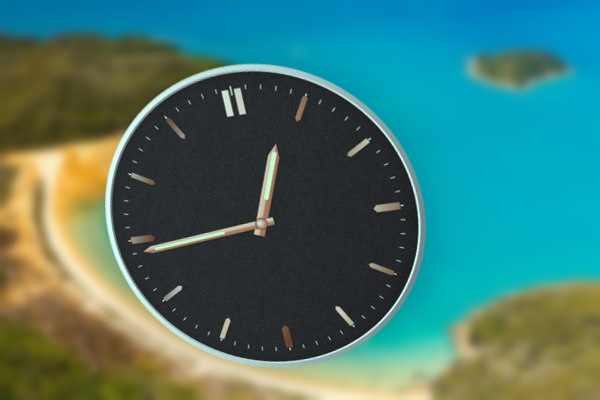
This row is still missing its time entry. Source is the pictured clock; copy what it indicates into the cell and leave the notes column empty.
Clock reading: 12:44
